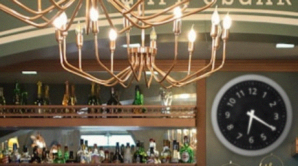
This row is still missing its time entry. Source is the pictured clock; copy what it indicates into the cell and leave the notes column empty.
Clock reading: 6:20
